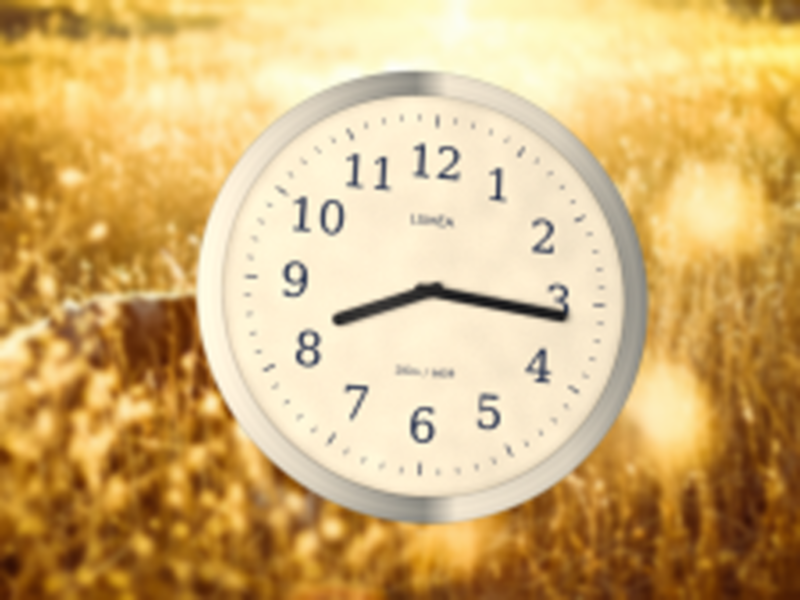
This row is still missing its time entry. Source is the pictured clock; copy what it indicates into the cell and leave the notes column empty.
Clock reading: 8:16
